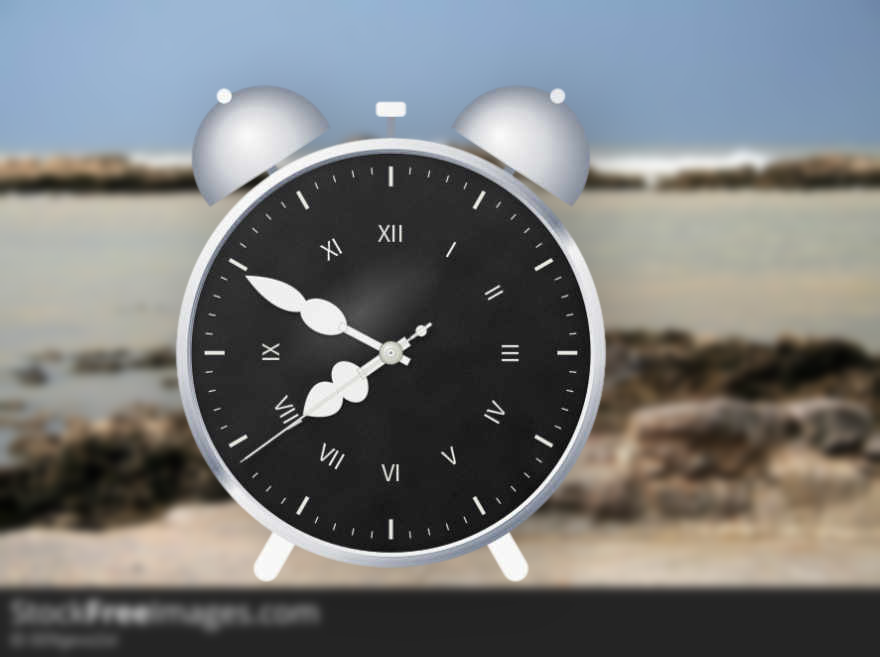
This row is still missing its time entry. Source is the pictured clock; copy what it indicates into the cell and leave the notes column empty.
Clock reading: 7:49:39
